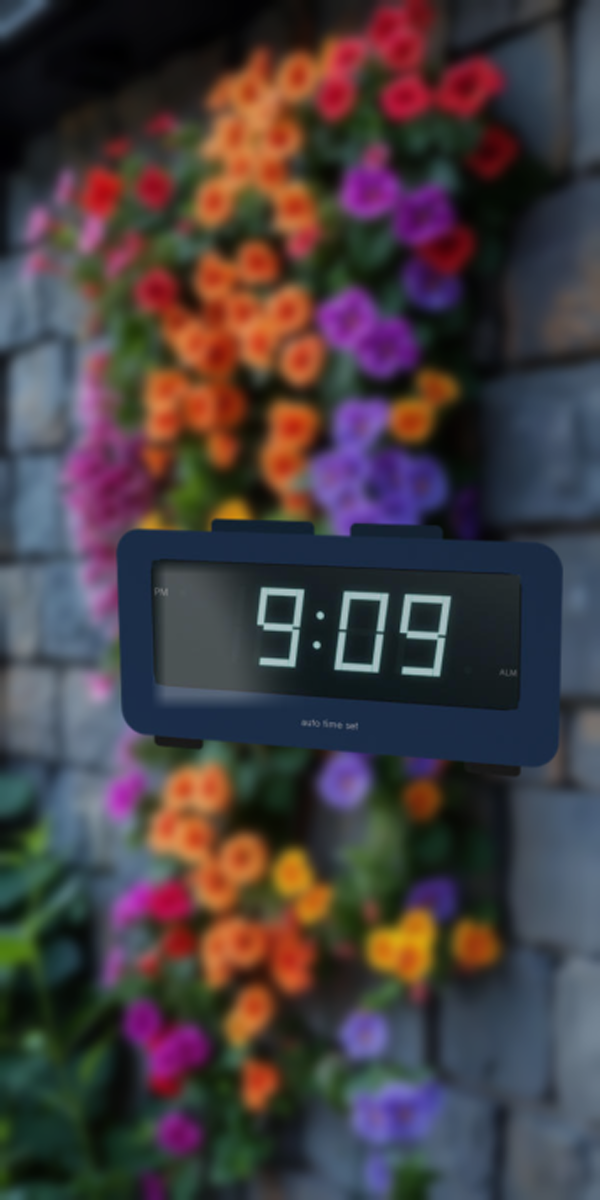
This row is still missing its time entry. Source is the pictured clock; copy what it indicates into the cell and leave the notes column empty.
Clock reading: 9:09
